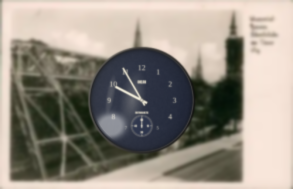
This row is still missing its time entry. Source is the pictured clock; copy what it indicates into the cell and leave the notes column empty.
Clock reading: 9:55
